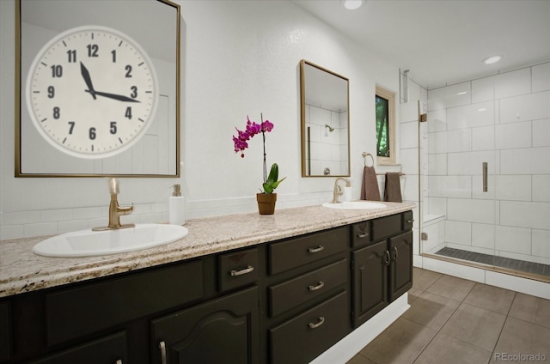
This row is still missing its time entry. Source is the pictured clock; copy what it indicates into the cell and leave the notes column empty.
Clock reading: 11:17
